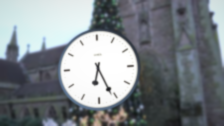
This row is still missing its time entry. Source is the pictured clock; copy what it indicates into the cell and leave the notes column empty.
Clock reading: 6:26
